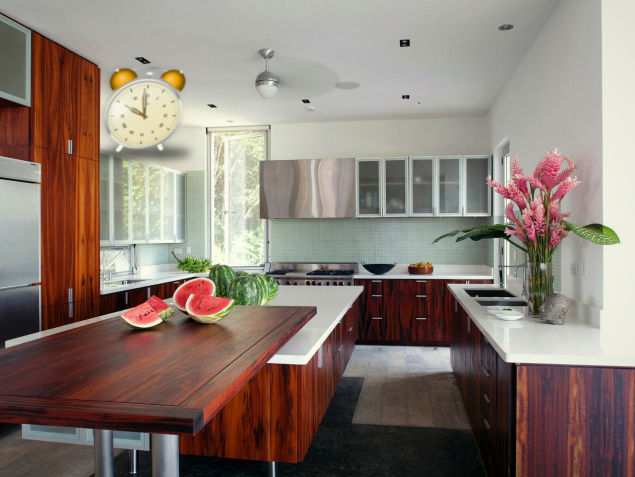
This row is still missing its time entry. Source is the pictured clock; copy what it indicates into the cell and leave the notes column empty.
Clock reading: 9:59
